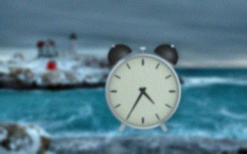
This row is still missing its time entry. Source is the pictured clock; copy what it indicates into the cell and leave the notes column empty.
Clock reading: 4:35
